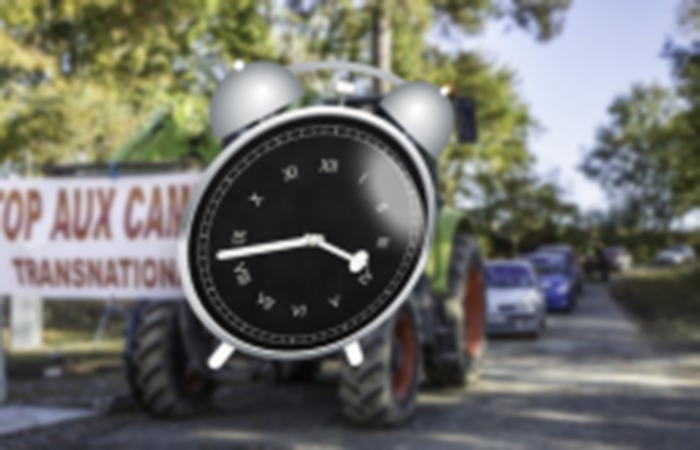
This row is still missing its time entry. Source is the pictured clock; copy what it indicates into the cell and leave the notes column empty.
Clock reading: 3:43
